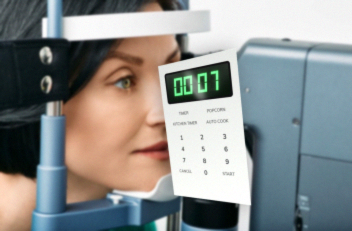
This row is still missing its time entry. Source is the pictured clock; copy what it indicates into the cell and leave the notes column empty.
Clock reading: 0:07
